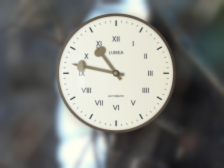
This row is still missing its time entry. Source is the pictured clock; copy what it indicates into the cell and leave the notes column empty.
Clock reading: 10:47
